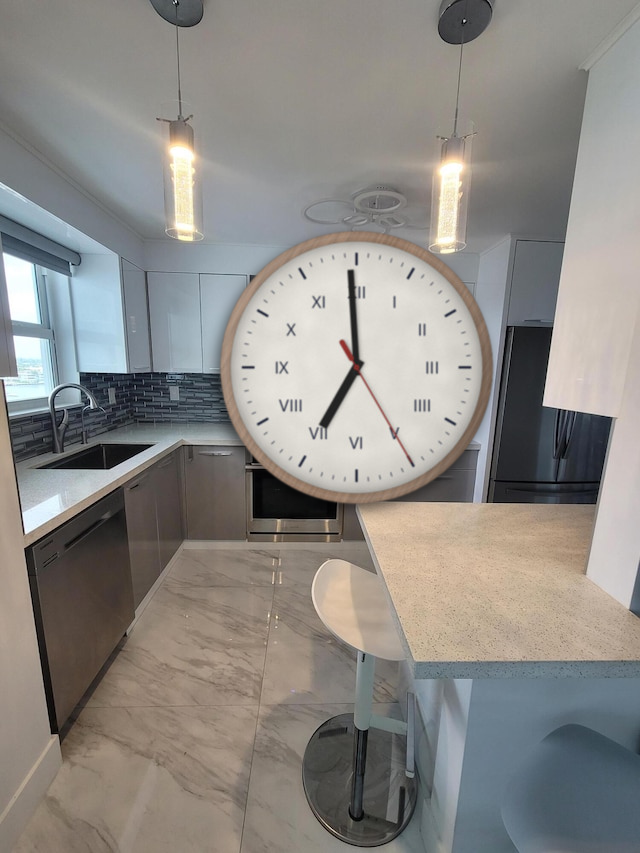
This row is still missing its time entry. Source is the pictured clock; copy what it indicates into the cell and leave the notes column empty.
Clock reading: 6:59:25
